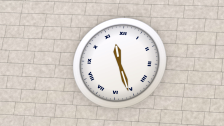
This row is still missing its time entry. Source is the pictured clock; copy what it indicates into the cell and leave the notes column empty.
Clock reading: 11:26
